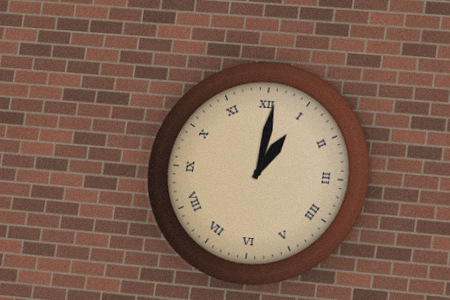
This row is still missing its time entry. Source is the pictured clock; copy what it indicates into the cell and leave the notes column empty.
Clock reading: 1:01
